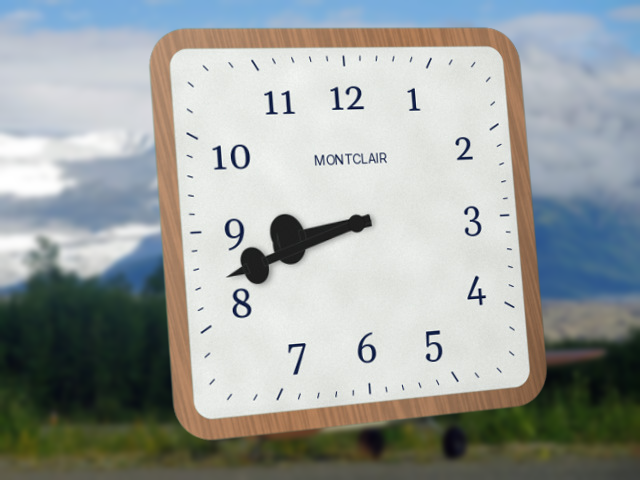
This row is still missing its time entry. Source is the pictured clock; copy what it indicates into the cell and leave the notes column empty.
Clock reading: 8:42
